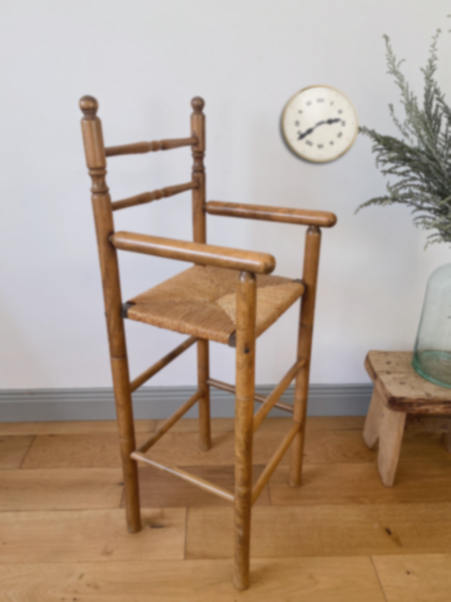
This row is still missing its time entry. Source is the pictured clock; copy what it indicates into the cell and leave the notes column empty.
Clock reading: 2:39
